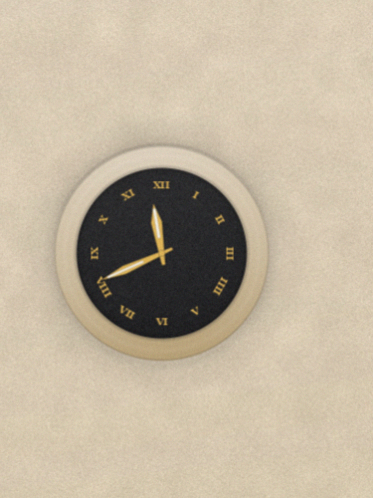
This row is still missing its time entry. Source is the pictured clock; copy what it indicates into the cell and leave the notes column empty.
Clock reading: 11:41
